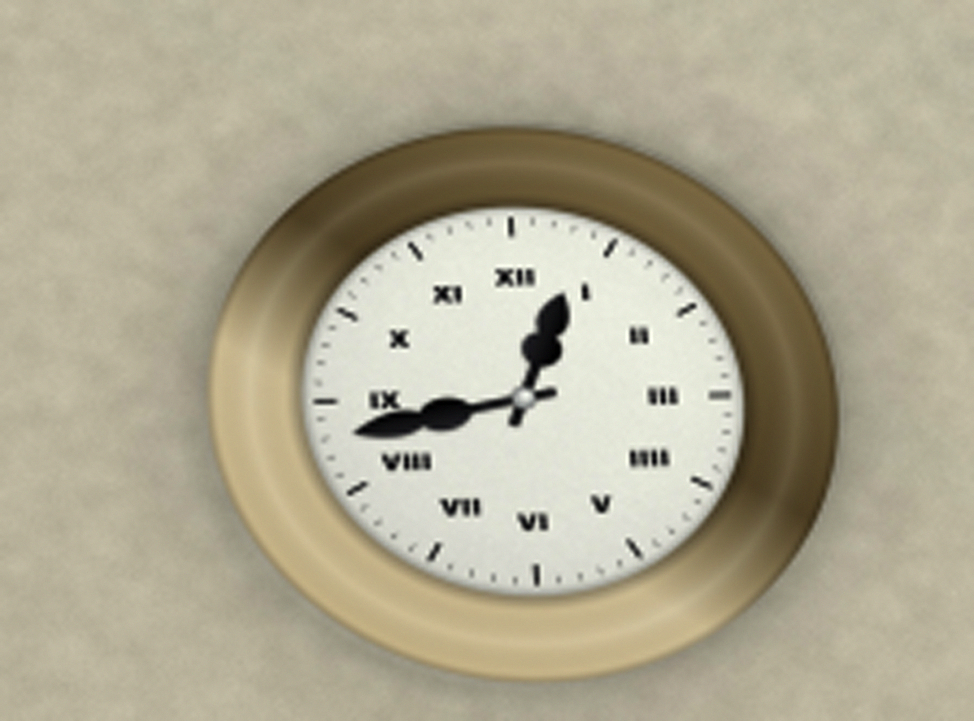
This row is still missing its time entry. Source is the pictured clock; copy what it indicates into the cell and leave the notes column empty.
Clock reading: 12:43
